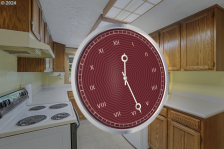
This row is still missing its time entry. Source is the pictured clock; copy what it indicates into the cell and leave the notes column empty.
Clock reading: 12:28
